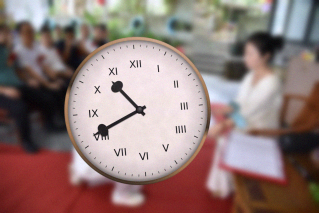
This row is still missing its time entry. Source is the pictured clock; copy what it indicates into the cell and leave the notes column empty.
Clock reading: 10:41
